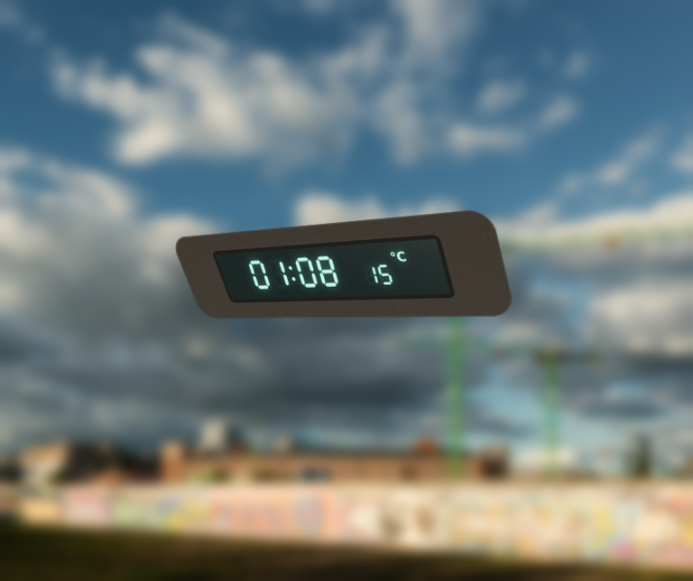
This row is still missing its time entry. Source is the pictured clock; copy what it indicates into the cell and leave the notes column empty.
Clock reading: 1:08
